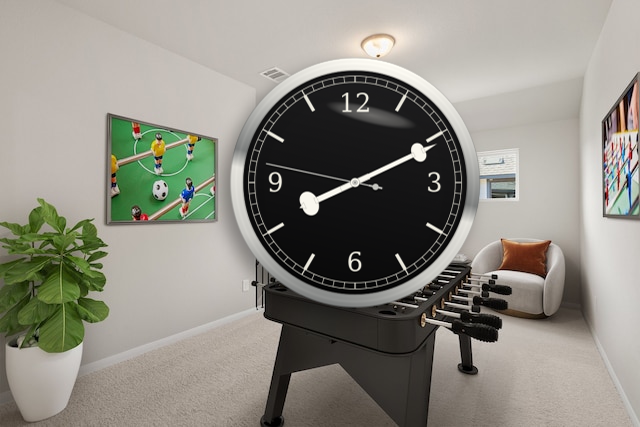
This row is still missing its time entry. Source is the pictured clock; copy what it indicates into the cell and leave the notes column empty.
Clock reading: 8:10:47
